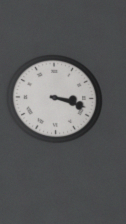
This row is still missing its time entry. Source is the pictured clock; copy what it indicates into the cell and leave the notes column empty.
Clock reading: 3:18
